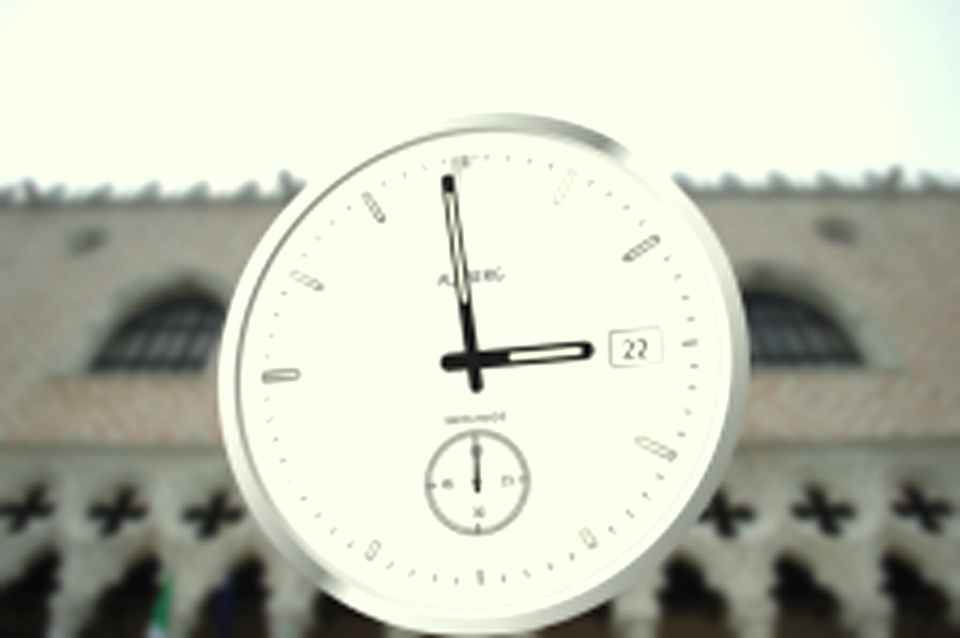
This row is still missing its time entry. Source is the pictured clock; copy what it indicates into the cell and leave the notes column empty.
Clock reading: 2:59
